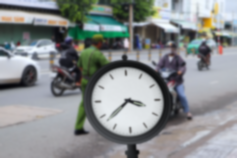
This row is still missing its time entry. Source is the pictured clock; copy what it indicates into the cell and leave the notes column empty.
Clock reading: 3:38
